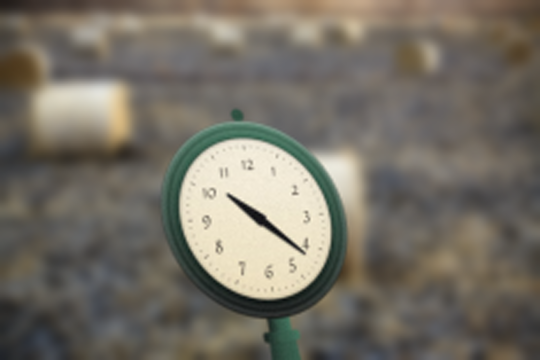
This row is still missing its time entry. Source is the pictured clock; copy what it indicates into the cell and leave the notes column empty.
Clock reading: 10:22
